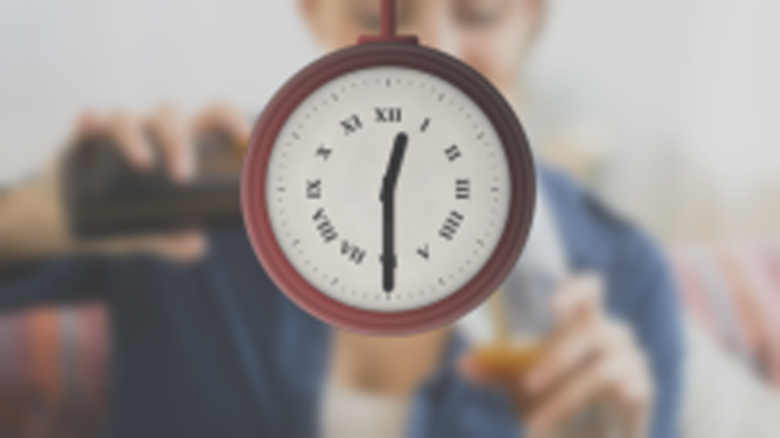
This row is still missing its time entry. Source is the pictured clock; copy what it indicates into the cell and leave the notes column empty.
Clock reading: 12:30
